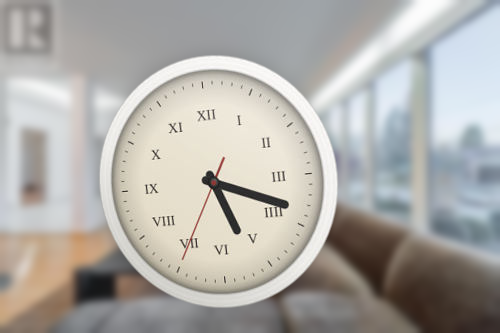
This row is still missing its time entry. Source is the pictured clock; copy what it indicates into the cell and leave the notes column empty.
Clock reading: 5:18:35
